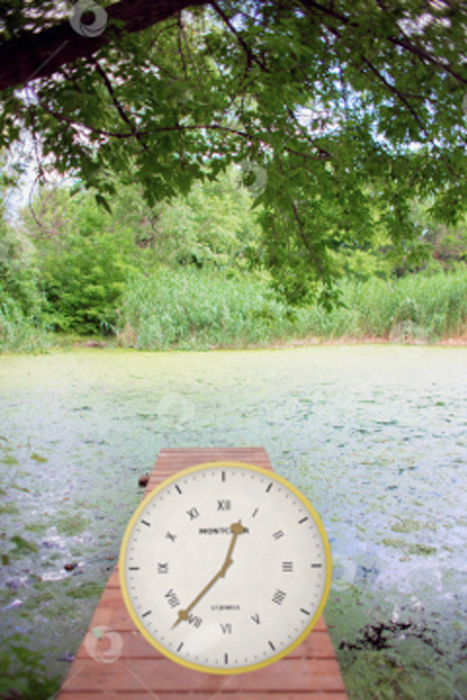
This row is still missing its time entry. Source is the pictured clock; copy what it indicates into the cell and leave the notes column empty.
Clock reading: 12:37
